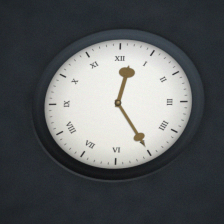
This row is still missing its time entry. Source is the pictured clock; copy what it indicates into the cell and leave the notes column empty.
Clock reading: 12:25
